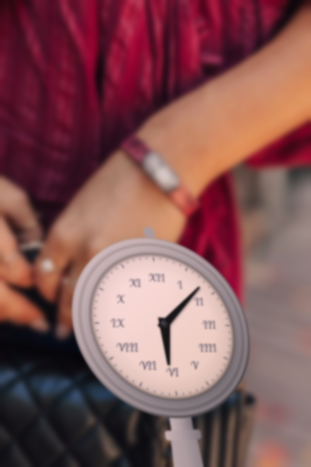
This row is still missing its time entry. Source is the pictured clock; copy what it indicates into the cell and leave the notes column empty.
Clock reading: 6:08
